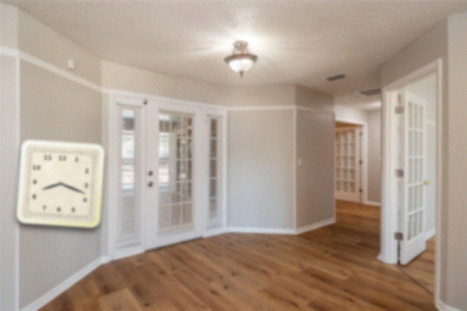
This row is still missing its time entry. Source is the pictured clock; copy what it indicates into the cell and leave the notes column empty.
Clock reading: 8:18
